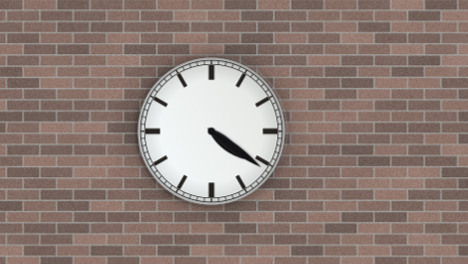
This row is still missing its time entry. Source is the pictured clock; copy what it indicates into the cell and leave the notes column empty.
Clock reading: 4:21
